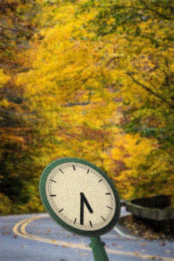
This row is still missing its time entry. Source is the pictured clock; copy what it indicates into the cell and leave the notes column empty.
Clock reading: 5:33
